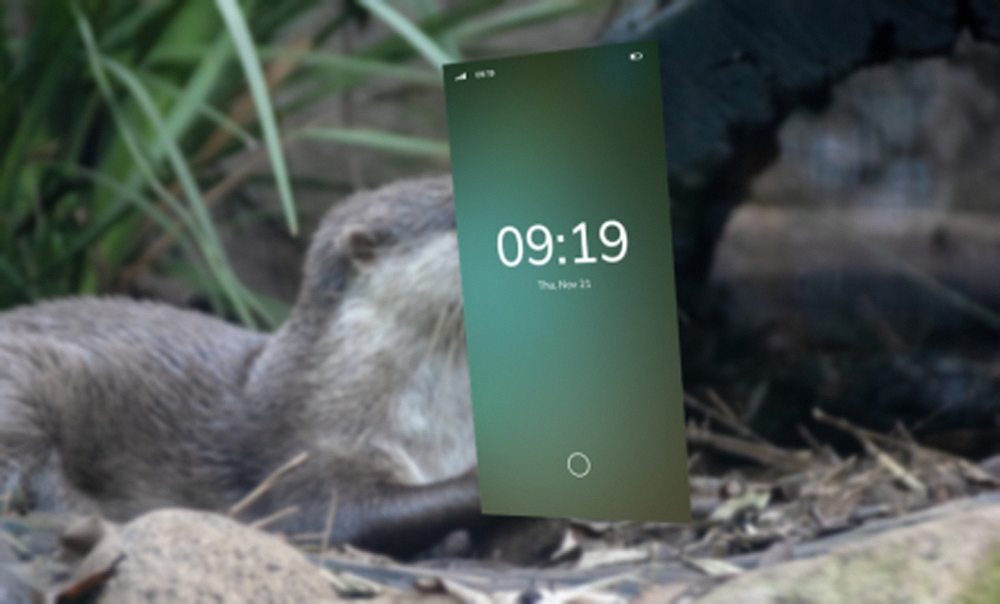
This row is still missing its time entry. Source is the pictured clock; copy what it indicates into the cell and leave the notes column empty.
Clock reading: 9:19
